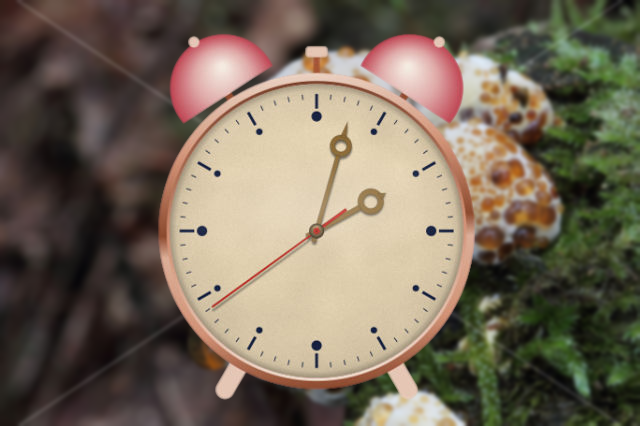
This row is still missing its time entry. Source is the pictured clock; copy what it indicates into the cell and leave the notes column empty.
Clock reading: 2:02:39
